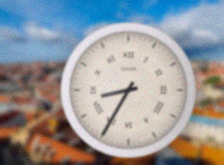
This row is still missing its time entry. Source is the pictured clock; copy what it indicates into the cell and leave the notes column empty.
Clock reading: 8:35
